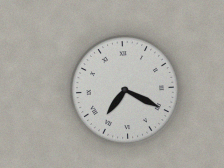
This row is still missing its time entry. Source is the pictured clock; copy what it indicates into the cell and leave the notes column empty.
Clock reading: 7:20
